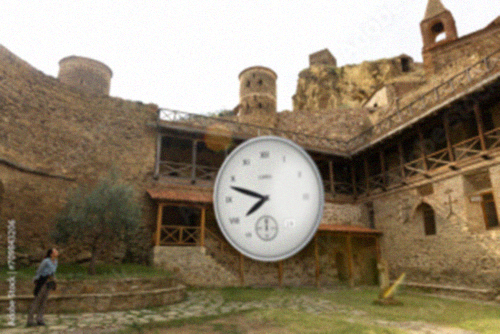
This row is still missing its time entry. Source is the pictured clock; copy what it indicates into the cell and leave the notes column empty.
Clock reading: 7:48
